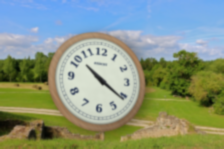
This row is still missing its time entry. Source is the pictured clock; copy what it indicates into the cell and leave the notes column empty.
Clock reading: 10:21
